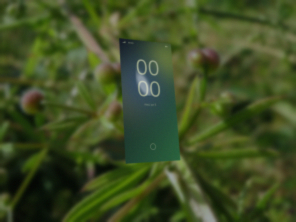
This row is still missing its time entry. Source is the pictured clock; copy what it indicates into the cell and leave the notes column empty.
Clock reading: 0:00
